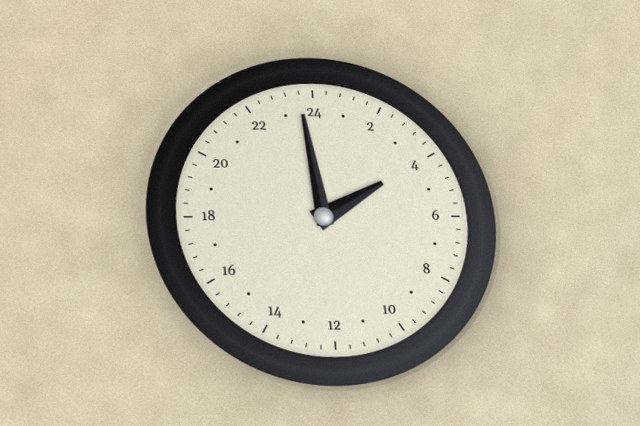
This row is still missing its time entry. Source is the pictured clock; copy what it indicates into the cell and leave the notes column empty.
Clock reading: 3:59
